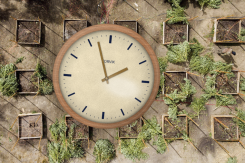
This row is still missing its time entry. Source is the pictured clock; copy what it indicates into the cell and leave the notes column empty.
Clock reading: 1:57
